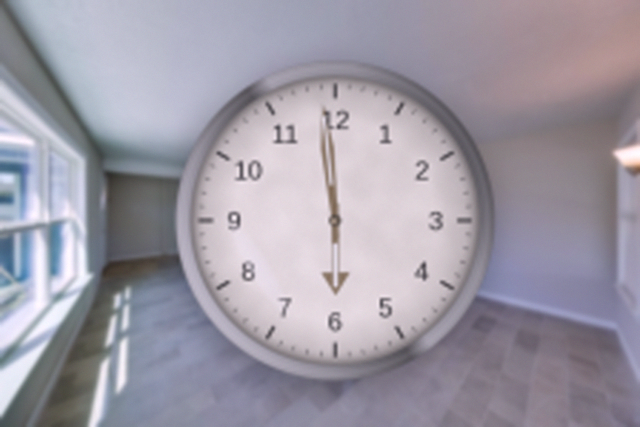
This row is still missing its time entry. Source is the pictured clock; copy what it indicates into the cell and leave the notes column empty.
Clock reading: 5:59
